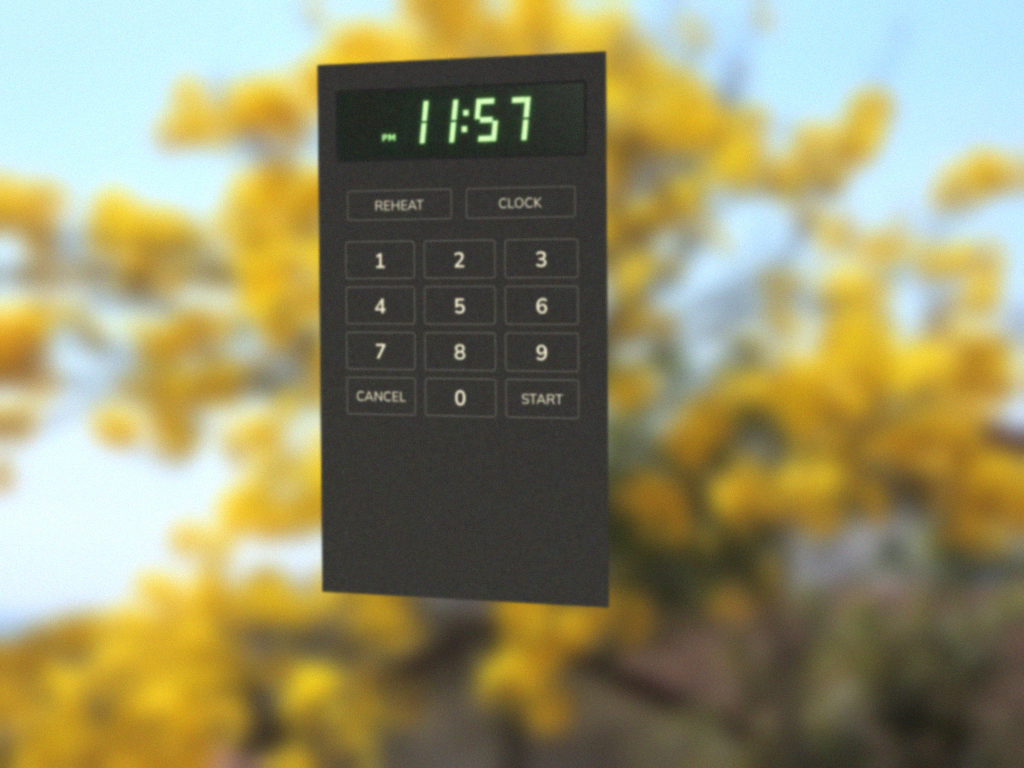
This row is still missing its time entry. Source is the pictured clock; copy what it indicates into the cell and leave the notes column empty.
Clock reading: 11:57
